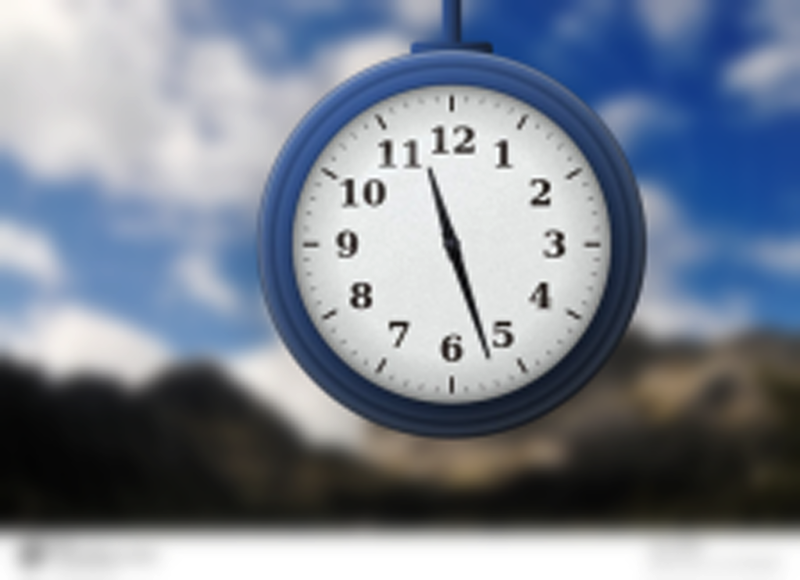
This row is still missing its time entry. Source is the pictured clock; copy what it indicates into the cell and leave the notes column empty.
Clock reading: 11:27
